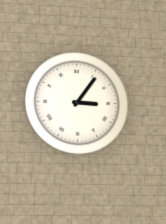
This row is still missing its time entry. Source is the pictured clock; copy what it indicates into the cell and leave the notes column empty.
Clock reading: 3:06
